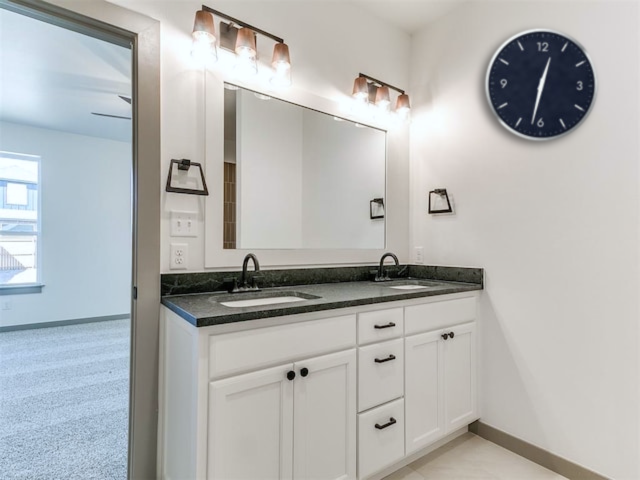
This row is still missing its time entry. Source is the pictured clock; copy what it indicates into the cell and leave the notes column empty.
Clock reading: 12:32
